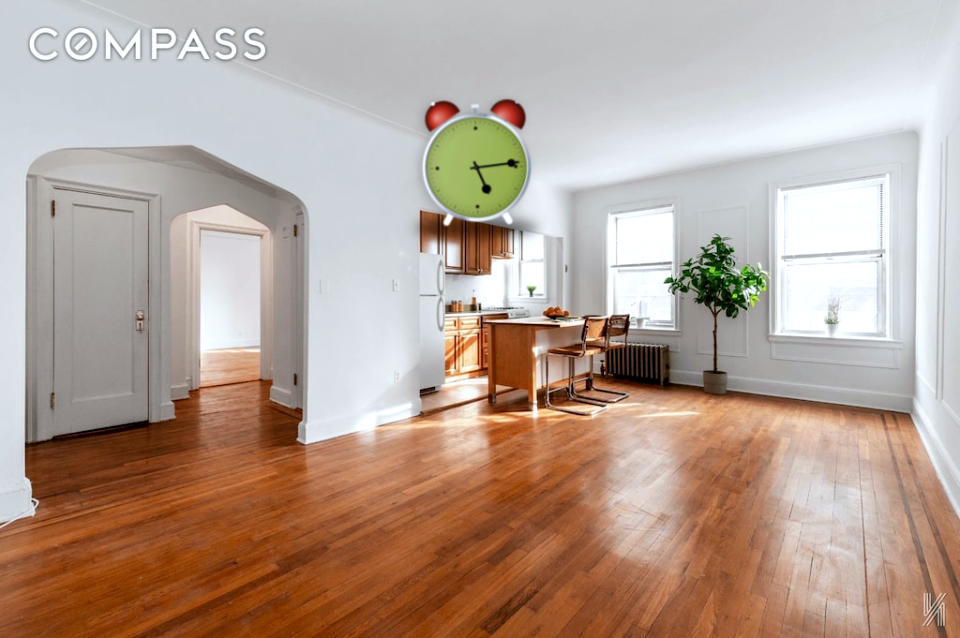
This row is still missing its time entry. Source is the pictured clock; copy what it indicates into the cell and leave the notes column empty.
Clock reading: 5:14
